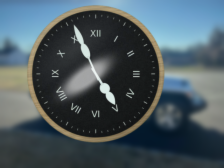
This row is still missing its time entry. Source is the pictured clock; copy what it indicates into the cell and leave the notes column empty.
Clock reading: 4:56
